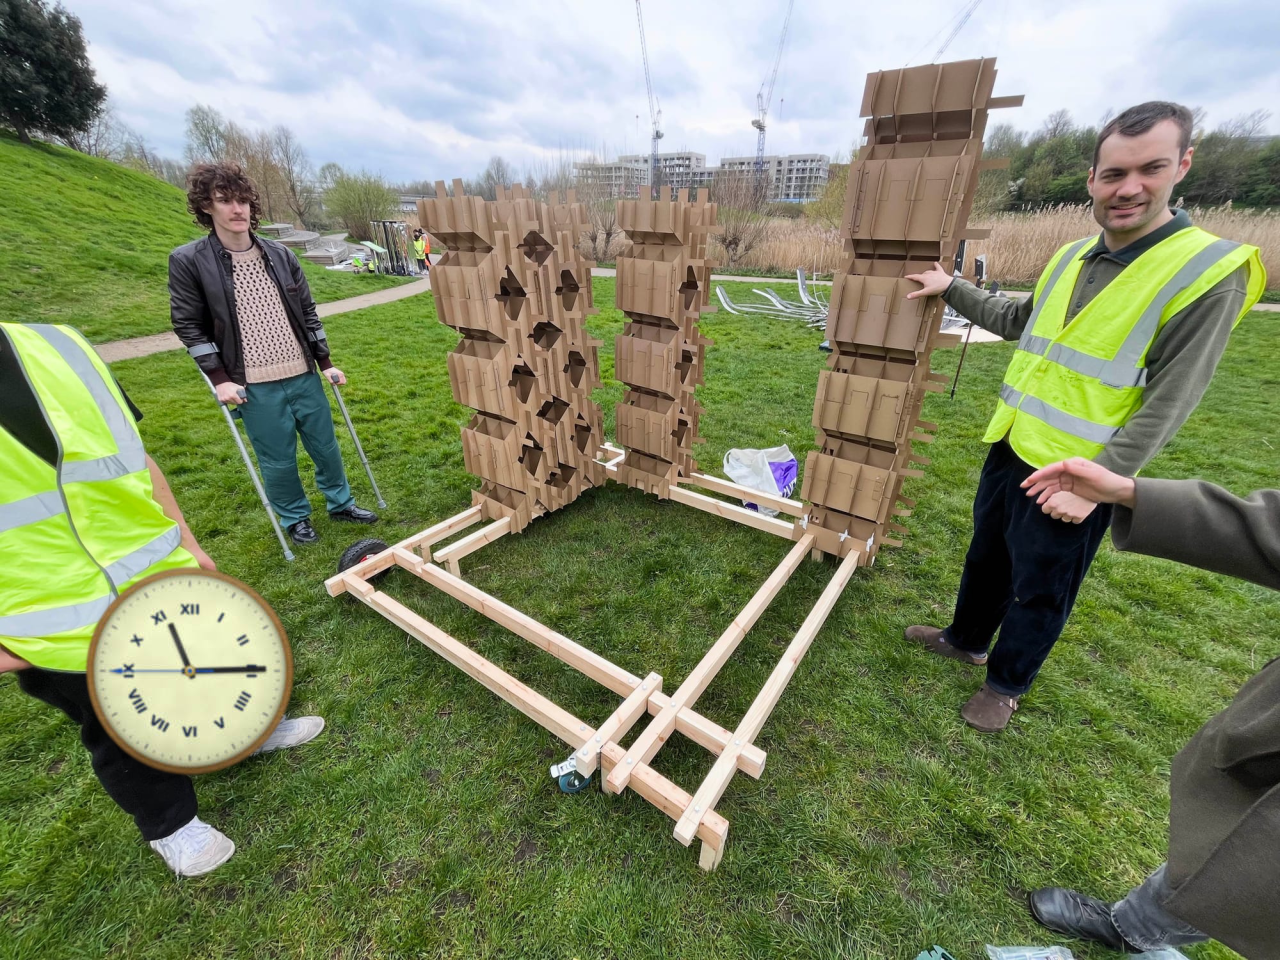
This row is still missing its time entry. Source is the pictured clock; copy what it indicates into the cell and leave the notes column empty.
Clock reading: 11:14:45
